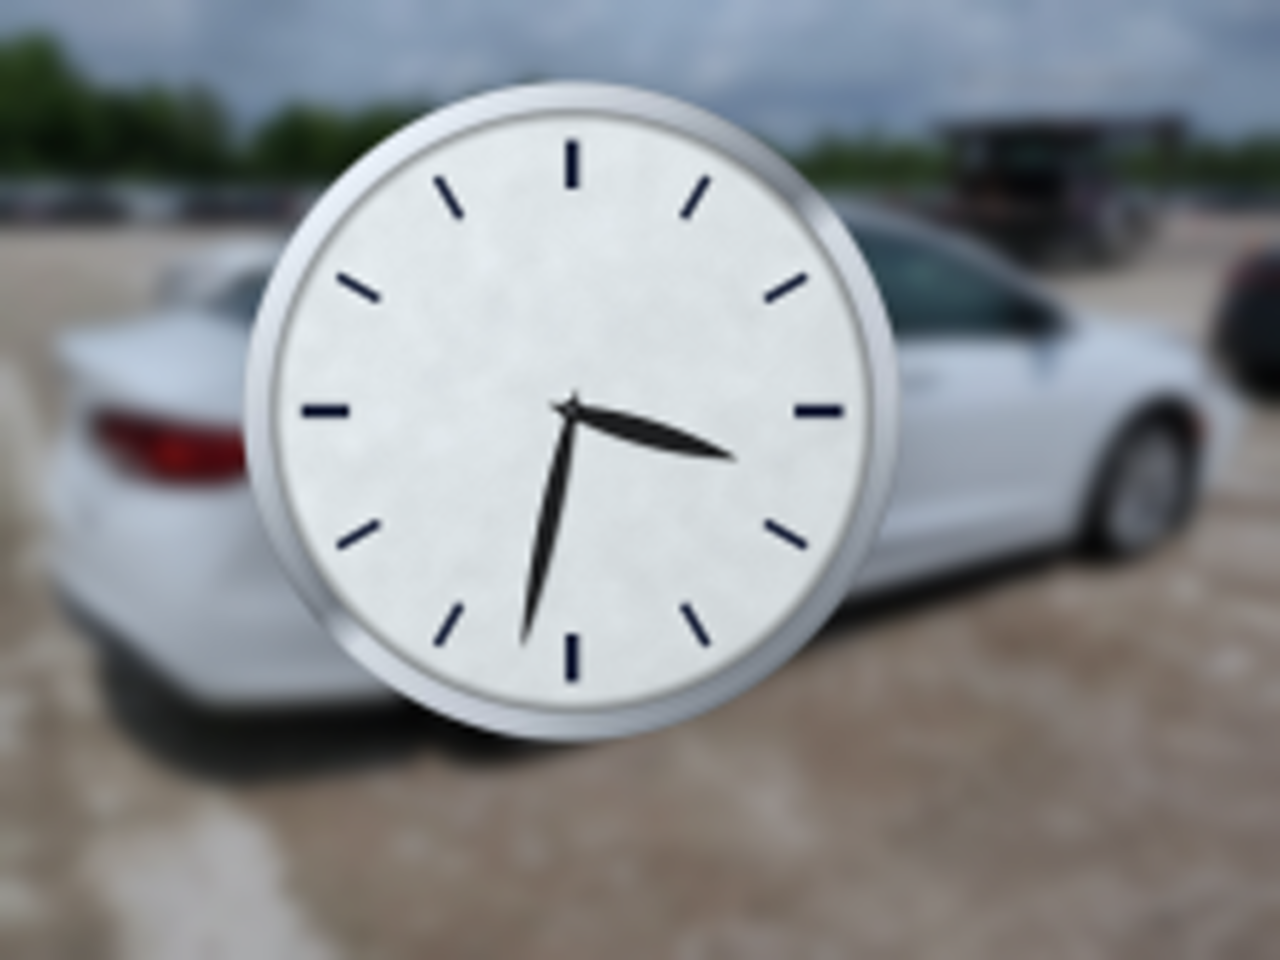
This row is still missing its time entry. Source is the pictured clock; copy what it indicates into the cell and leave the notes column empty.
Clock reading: 3:32
